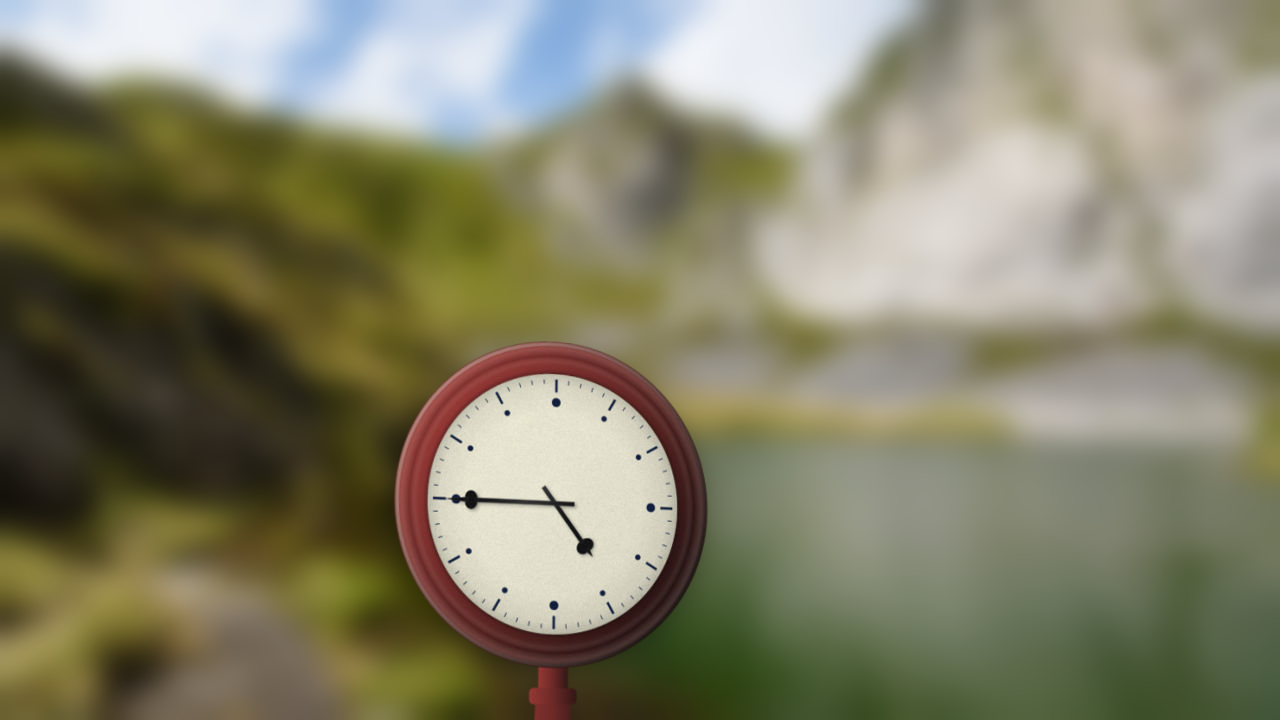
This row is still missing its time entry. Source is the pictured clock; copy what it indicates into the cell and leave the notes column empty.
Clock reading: 4:45
